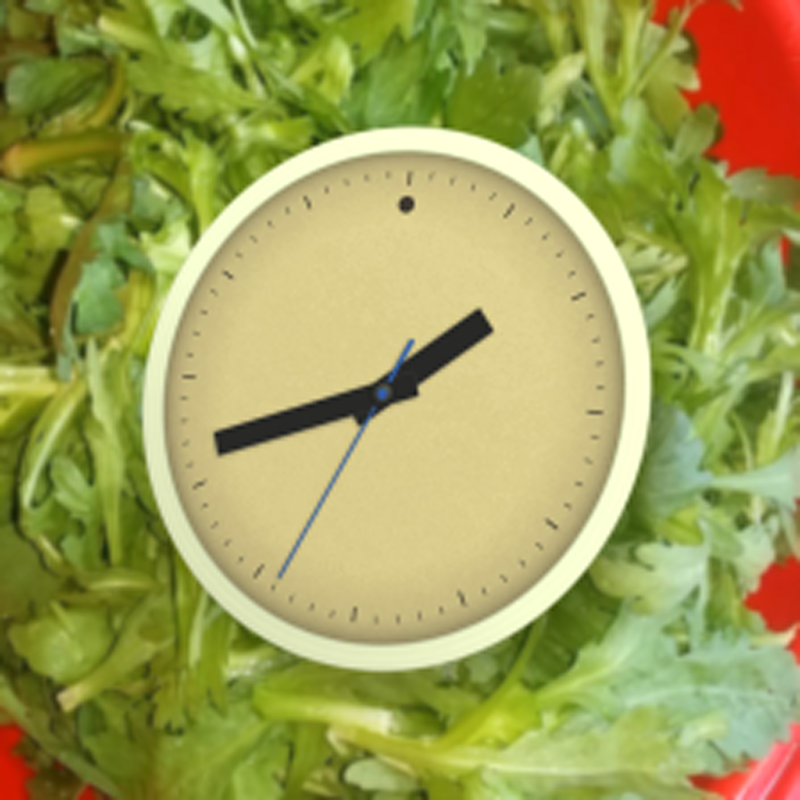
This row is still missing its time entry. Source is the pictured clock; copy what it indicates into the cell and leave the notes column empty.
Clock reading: 1:41:34
